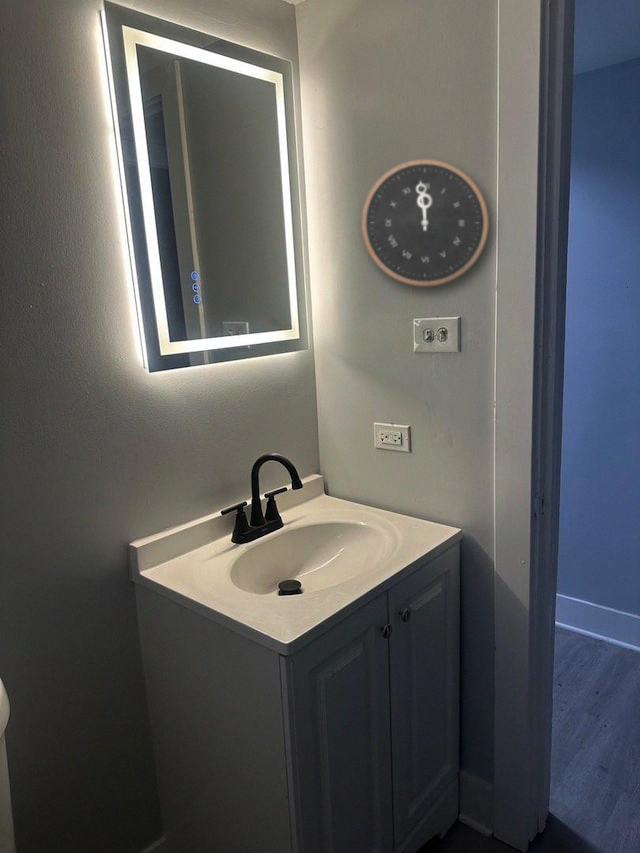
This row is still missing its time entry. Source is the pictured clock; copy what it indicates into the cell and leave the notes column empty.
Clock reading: 11:59
